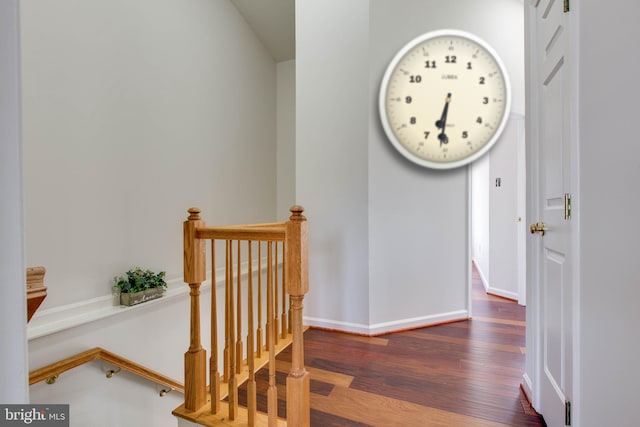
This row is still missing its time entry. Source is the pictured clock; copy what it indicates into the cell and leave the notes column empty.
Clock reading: 6:31
